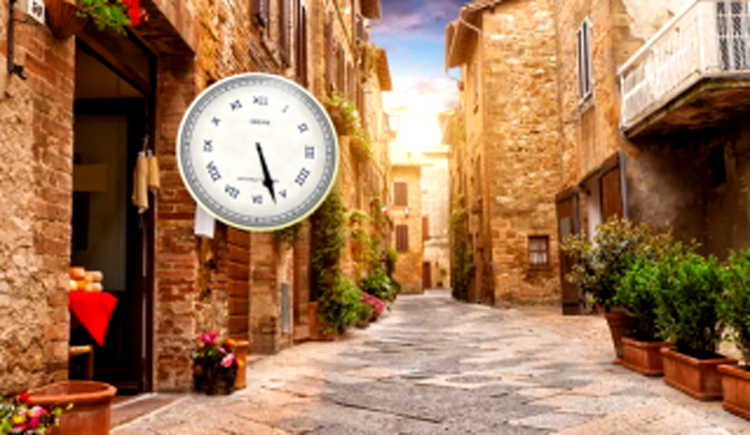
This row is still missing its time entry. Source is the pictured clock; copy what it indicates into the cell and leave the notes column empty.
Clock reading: 5:27
